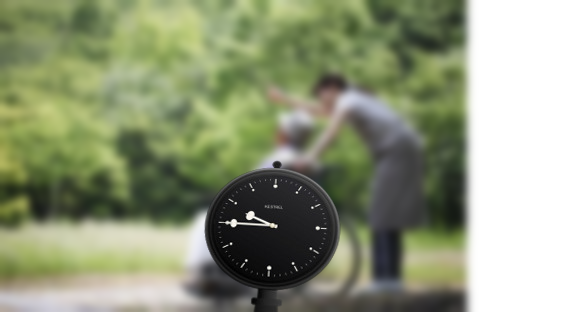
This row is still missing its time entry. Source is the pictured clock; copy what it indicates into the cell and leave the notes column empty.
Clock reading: 9:45
